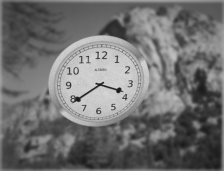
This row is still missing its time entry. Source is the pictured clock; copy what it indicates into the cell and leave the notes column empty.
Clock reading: 3:39
